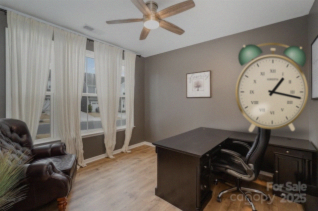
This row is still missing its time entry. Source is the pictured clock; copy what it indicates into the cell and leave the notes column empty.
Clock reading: 1:17
